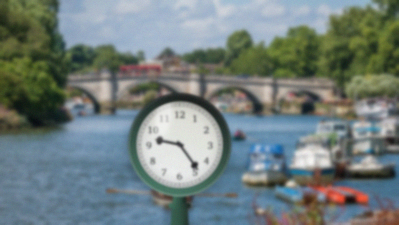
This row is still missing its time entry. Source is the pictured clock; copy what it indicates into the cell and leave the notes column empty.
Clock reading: 9:24
